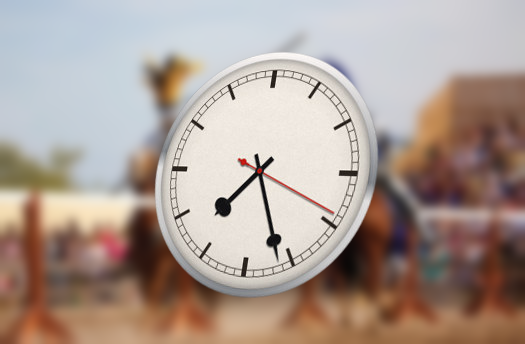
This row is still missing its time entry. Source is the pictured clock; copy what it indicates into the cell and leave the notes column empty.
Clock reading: 7:26:19
